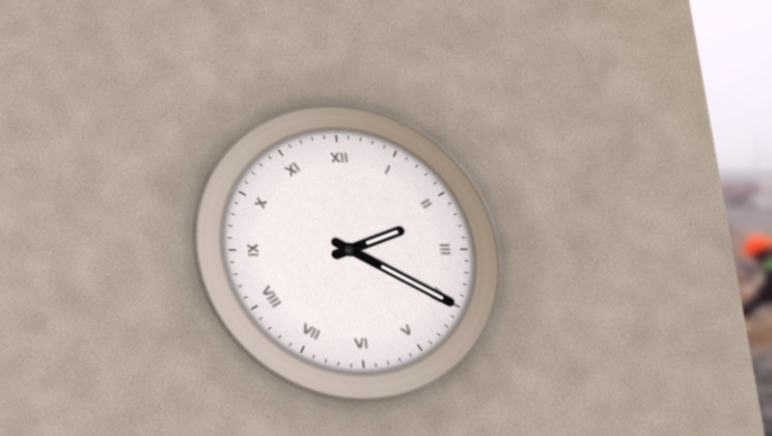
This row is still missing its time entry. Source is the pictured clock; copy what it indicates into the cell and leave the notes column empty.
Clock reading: 2:20
